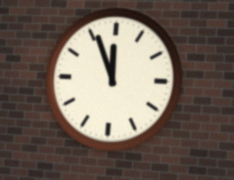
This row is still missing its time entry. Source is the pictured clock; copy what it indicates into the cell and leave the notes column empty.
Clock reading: 11:56
